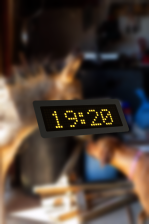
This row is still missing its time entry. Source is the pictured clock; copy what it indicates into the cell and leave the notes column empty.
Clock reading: 19:20
